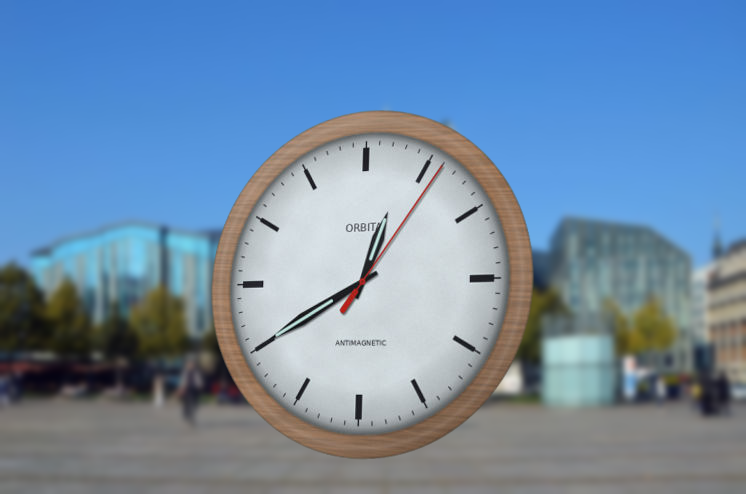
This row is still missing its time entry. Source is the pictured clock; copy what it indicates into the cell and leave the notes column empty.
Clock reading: 12:40:06
